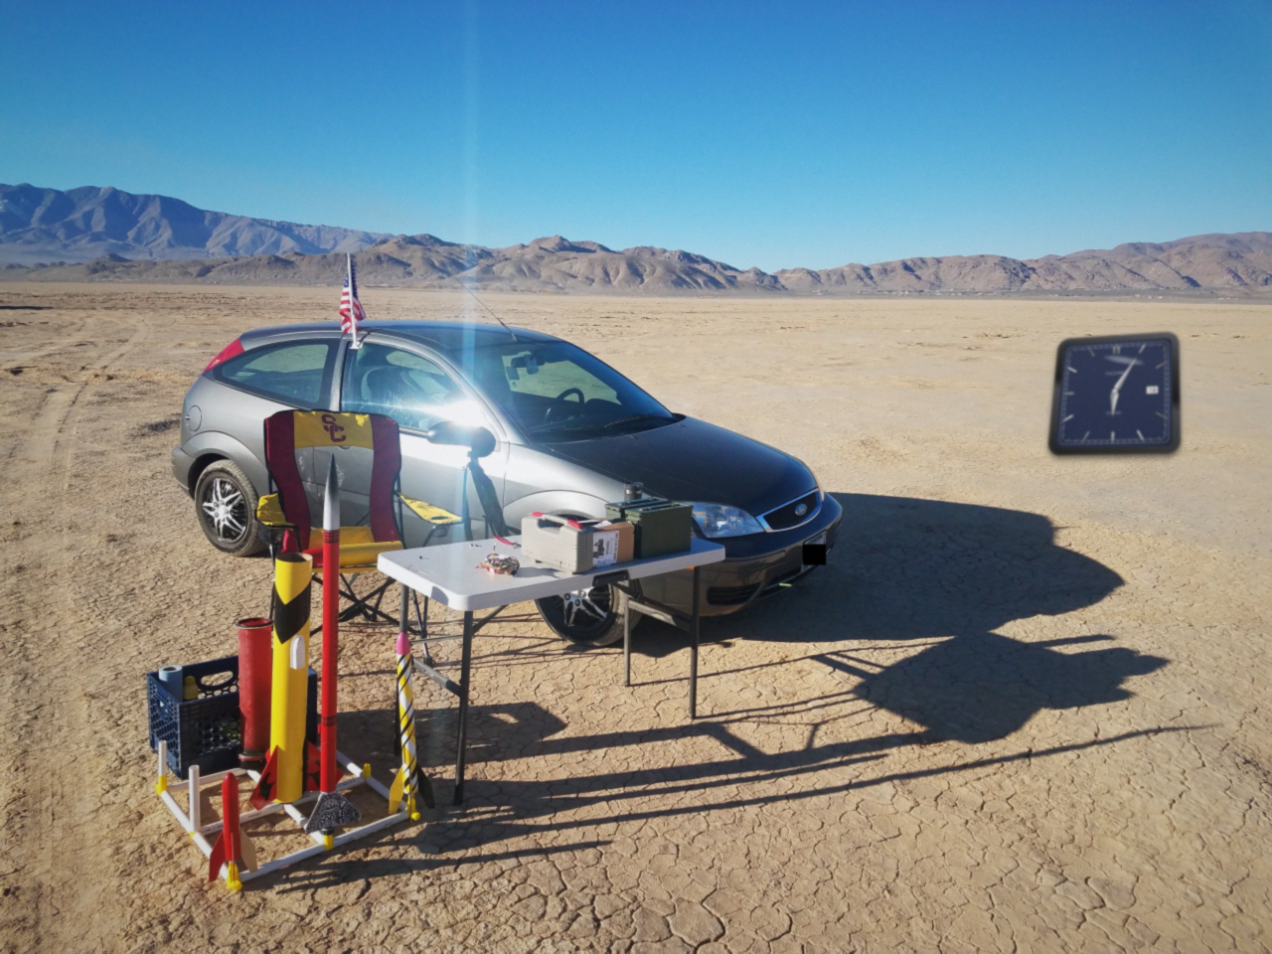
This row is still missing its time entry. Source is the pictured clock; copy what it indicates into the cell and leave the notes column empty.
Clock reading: 6:05
